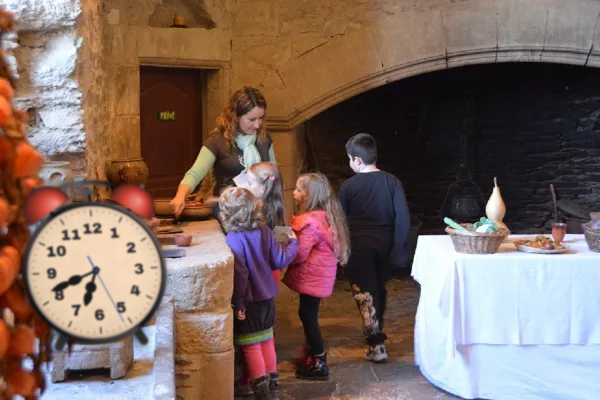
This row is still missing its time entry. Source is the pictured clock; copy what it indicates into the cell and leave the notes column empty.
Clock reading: 6:41:26
